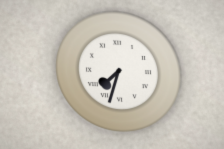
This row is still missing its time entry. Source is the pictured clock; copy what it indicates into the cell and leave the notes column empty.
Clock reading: 7:33
